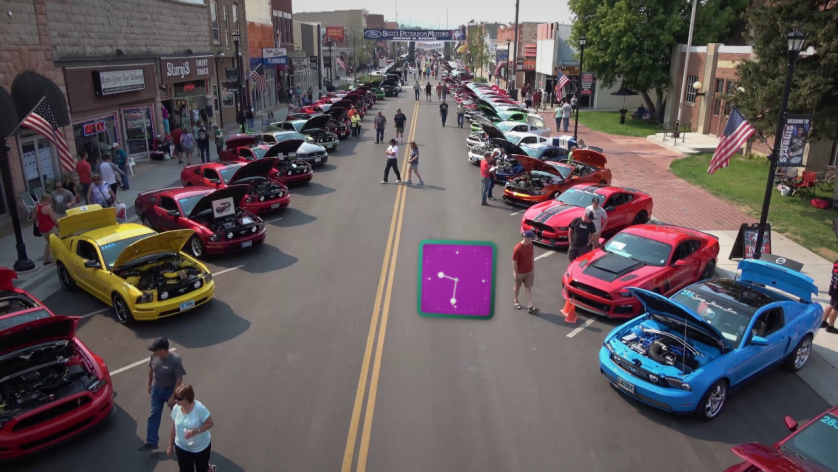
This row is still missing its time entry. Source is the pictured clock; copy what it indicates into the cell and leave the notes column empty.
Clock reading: 9:31
